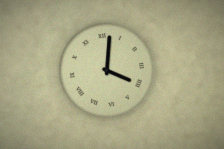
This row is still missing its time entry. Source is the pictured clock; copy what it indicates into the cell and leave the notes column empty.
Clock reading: 4:02
